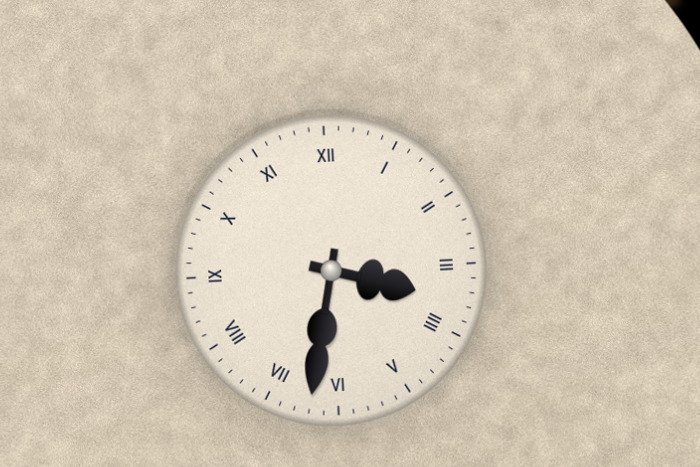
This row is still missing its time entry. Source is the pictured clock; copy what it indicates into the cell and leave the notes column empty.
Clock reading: 3:32
